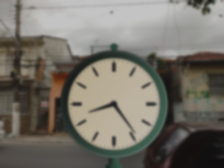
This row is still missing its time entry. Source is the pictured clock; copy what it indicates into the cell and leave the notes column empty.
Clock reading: 8:24
